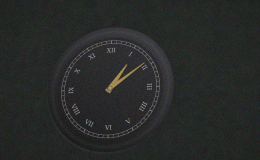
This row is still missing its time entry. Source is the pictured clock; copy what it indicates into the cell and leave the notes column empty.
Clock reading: 1:09
